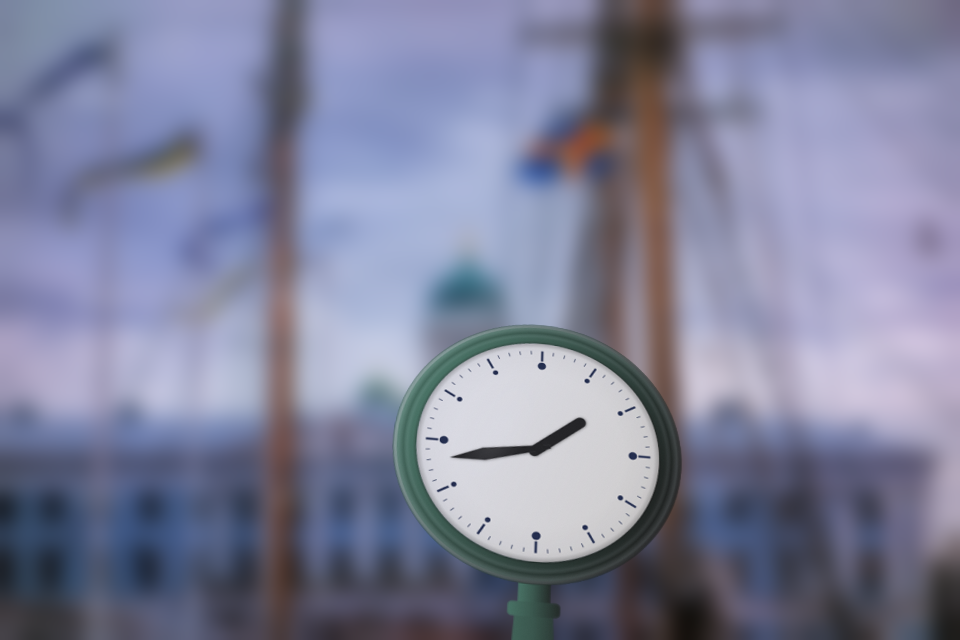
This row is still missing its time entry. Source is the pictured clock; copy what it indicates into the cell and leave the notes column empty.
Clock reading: 1:43
